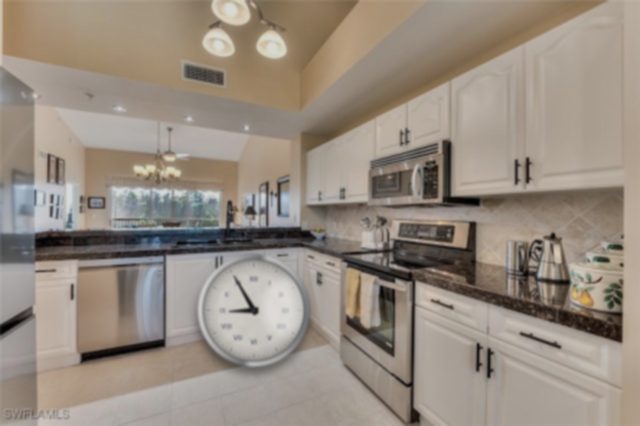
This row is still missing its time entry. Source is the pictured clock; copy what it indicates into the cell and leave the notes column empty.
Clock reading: 8:55
